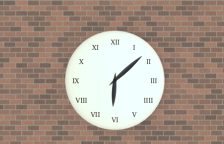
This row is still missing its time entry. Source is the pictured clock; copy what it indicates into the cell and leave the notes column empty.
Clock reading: 6:08
